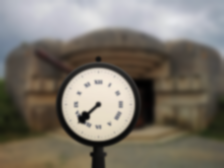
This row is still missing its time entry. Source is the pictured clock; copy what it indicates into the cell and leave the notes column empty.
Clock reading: 7:38
